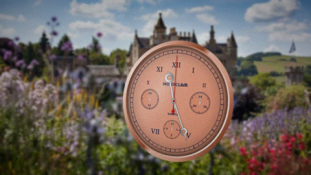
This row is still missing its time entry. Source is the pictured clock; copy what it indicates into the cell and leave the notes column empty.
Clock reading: 11:26
